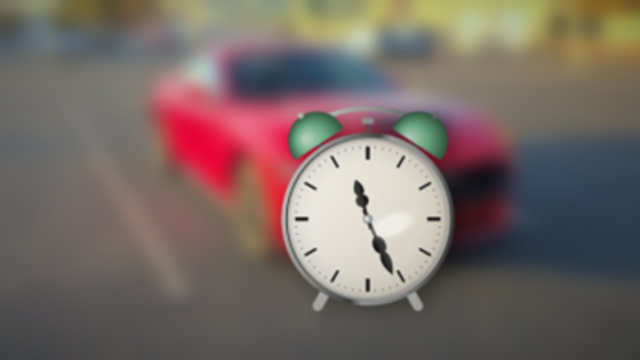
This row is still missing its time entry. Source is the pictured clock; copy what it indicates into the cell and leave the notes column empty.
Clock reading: 11:26
